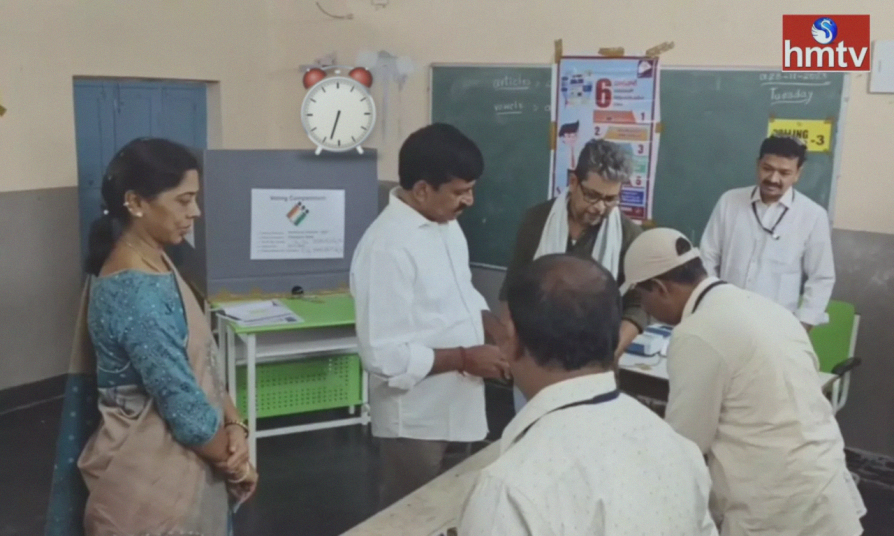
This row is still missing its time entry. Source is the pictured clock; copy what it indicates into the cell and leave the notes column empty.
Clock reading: 6:33
